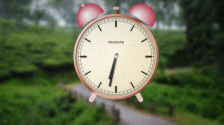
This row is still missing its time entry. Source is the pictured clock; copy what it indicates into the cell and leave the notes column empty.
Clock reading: 6:32
